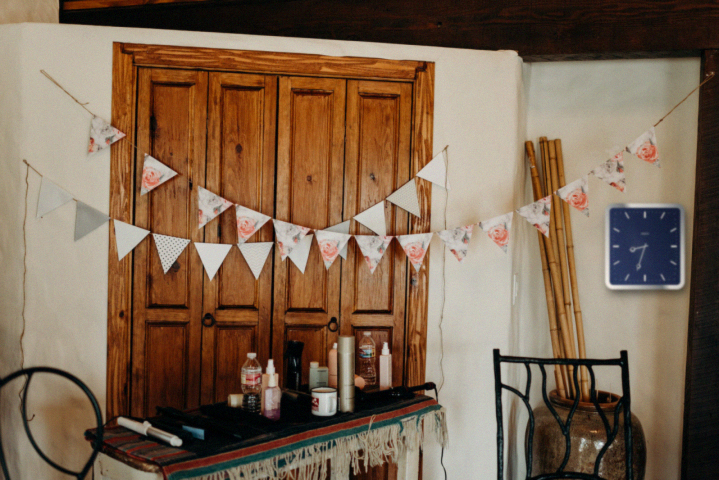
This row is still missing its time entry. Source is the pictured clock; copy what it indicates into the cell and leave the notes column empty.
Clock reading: 8:33
